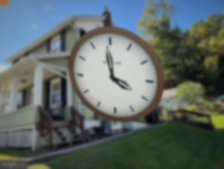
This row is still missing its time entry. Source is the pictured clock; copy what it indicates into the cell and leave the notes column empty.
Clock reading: 3:59
